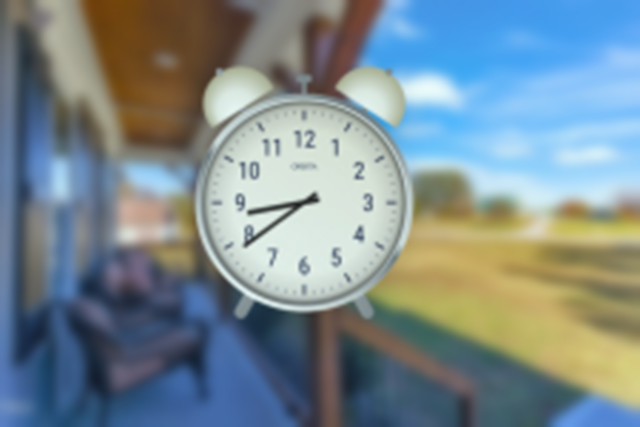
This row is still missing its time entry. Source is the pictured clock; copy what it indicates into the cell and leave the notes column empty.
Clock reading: 8:39
